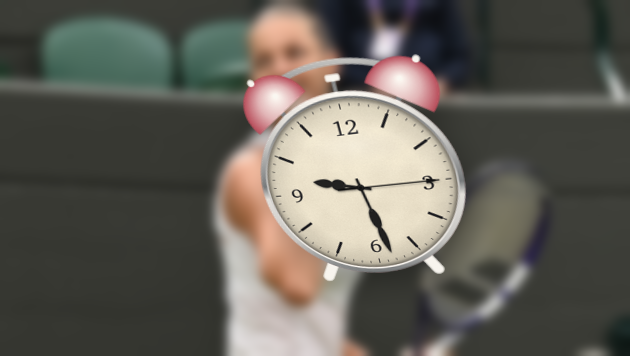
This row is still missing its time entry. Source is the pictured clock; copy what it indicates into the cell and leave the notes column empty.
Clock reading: 9:28:15
